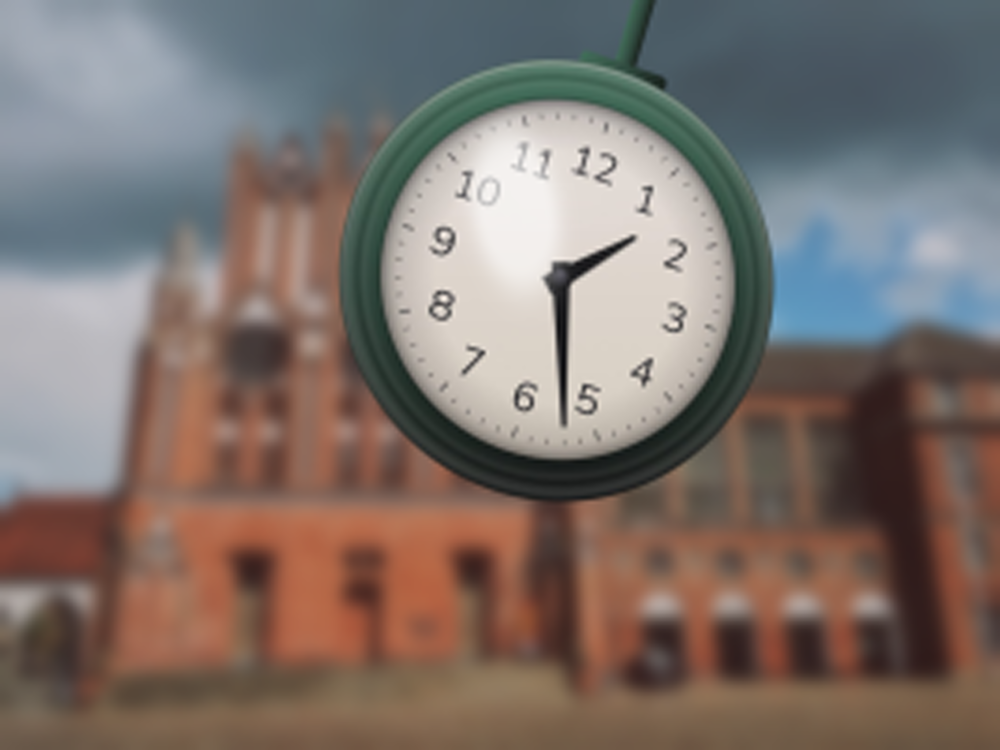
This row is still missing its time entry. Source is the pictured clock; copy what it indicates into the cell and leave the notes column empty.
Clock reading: 1:27
